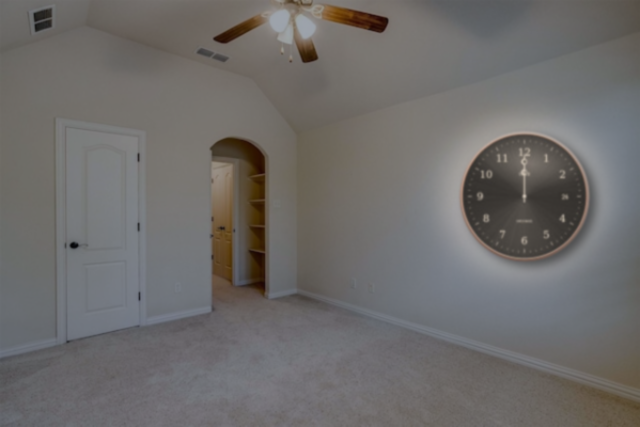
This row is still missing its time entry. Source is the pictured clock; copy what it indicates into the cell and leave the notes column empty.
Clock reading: 12:00
